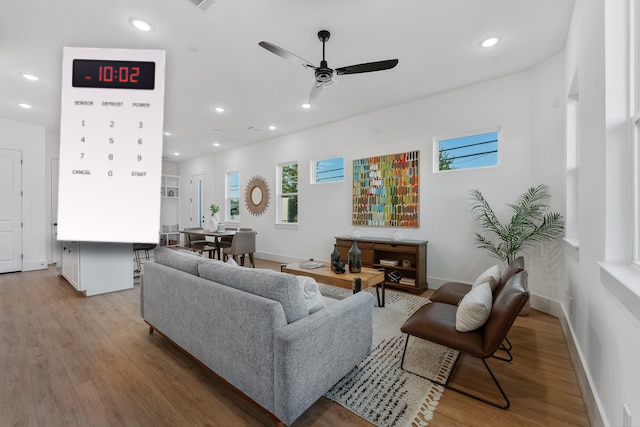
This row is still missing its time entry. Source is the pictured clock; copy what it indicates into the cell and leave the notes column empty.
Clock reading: 10:02
